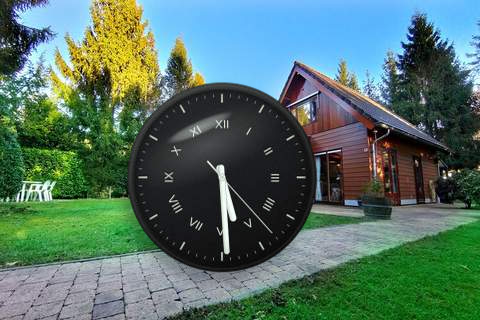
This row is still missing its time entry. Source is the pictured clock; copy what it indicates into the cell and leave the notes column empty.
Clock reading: 5:29:23
